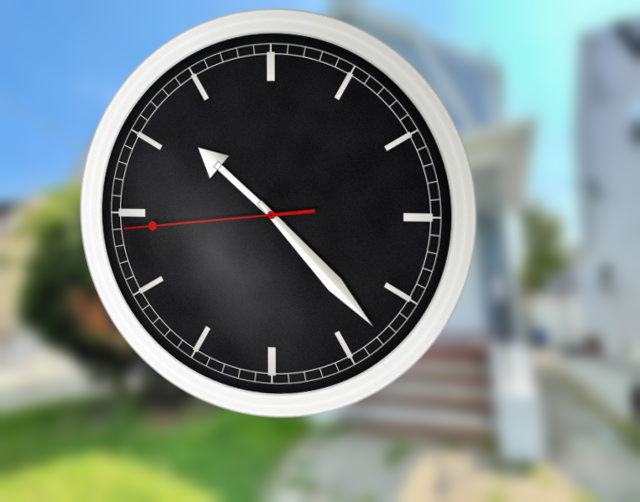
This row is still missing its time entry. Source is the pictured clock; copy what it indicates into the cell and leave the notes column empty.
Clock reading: 10:22:44
